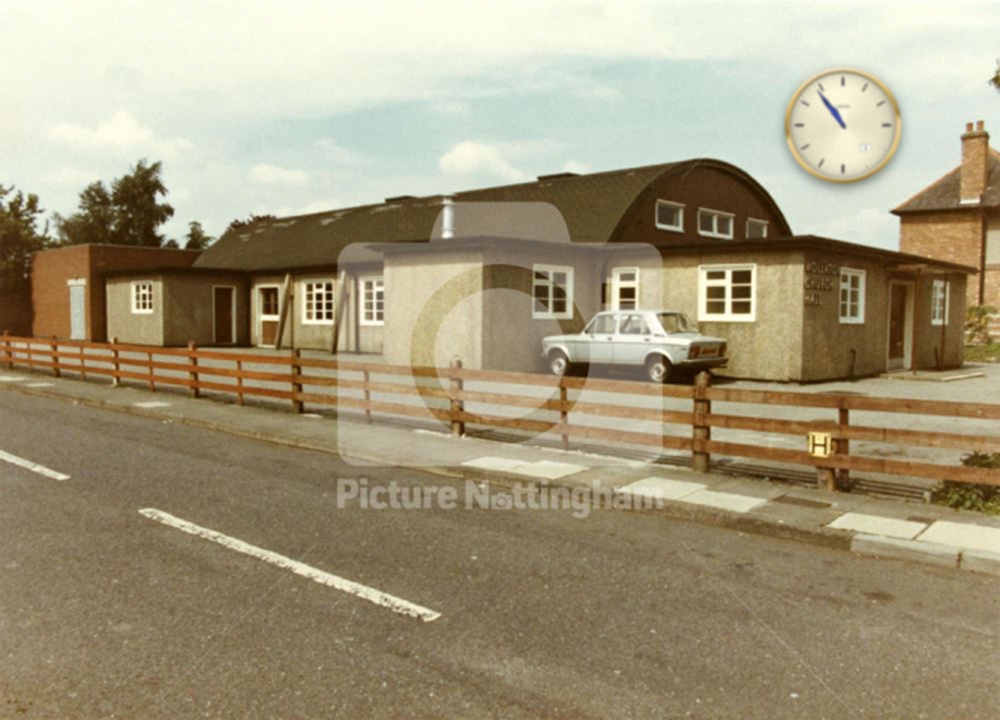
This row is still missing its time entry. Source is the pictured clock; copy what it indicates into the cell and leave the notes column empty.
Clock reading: 10:54
